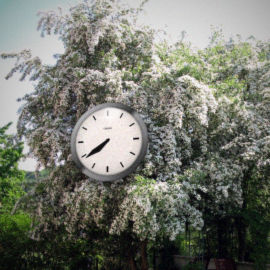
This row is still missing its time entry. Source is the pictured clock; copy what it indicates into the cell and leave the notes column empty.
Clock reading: 7:39
